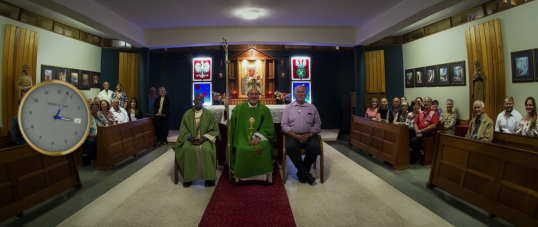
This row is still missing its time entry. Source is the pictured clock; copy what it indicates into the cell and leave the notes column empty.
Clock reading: 3:03
